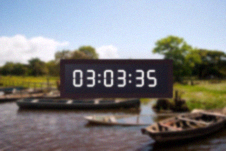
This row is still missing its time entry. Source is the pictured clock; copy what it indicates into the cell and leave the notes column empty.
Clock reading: 3:03:35
